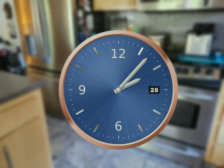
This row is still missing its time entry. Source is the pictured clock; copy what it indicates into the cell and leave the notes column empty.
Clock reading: 2:07
